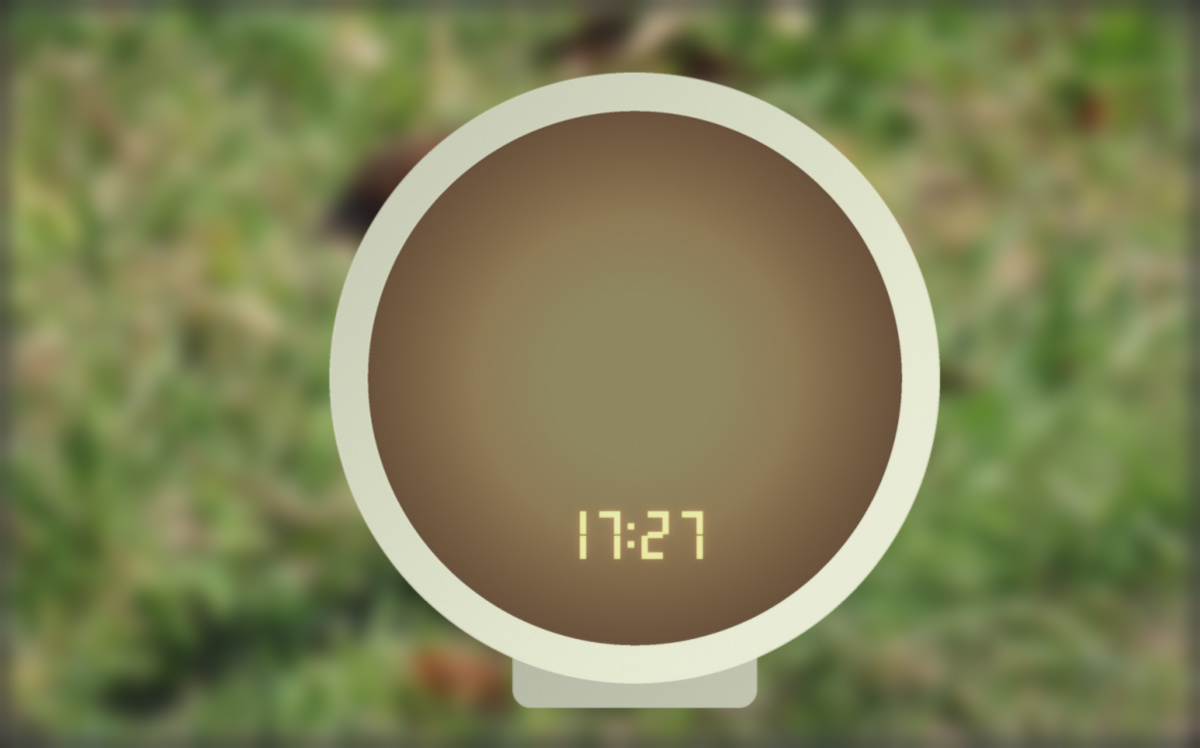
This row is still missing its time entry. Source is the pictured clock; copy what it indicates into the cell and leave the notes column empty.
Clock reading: 17:27
